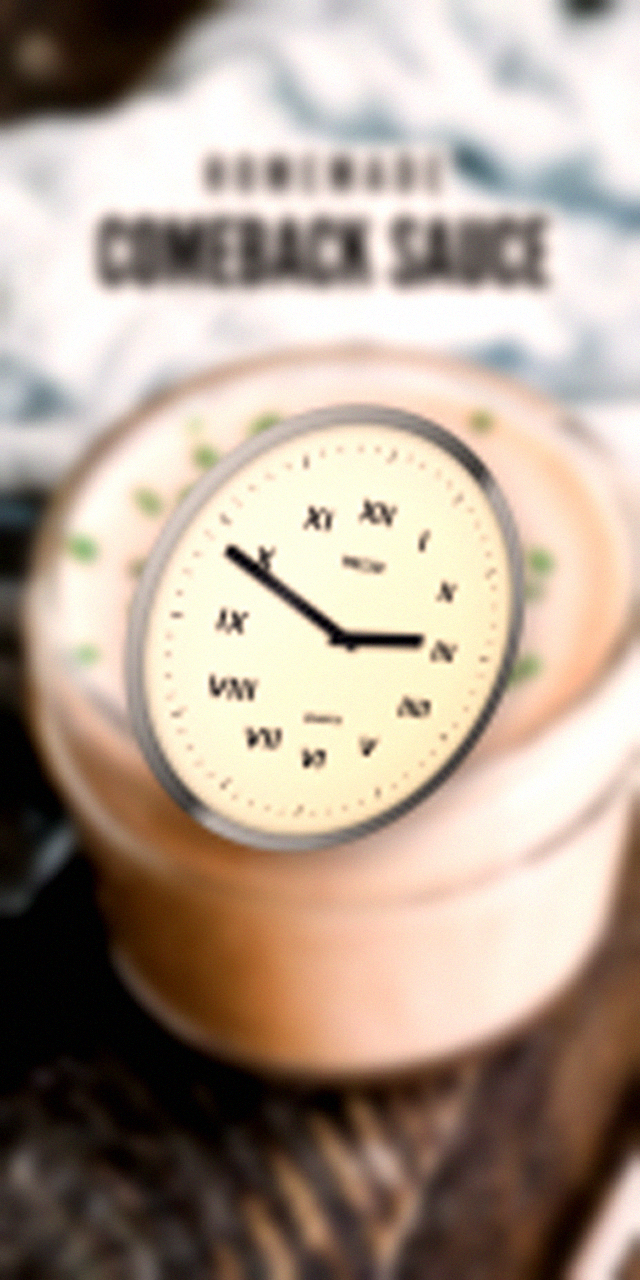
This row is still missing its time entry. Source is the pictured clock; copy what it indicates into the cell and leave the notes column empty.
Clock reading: 2:49
